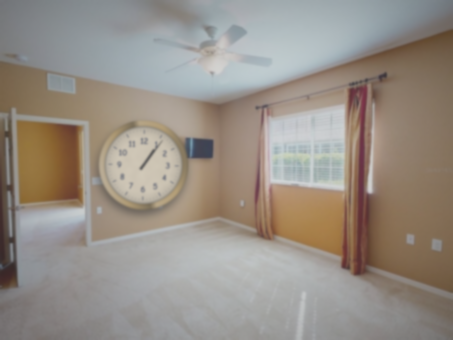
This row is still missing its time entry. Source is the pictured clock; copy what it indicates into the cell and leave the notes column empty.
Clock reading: 1:06
